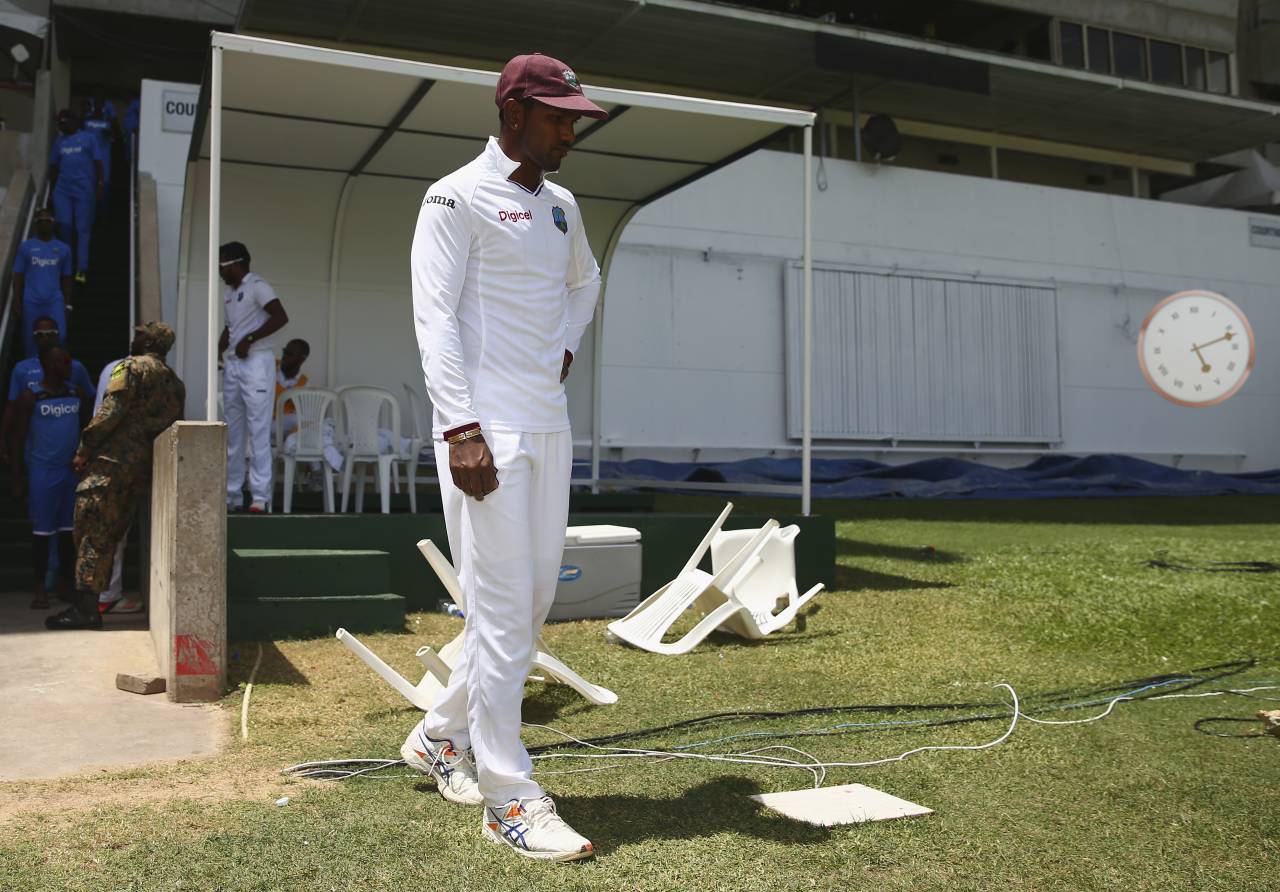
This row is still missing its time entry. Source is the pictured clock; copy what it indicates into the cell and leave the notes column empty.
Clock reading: 5:12
